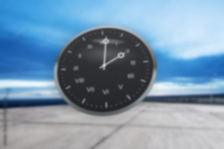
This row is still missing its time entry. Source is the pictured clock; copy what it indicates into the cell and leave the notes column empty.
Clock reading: 2:01
